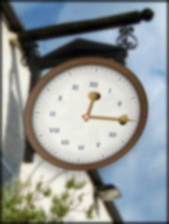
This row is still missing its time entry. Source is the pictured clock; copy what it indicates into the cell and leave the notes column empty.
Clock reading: 12:15
